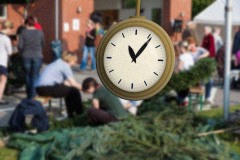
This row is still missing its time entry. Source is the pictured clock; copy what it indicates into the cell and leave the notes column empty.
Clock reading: 11:06
